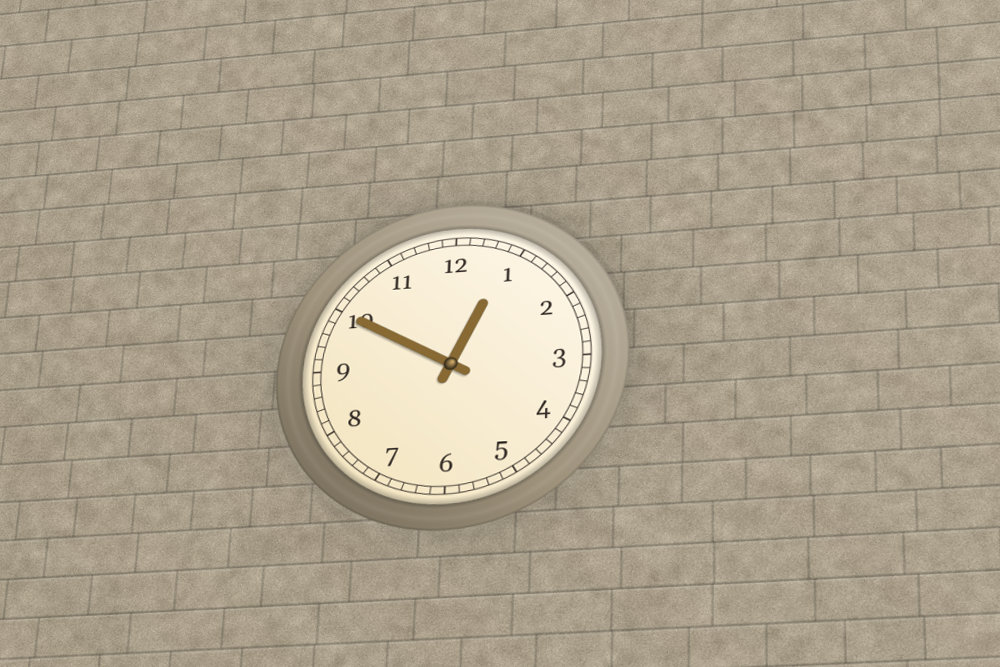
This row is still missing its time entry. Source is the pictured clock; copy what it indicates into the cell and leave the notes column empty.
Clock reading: 12:50
